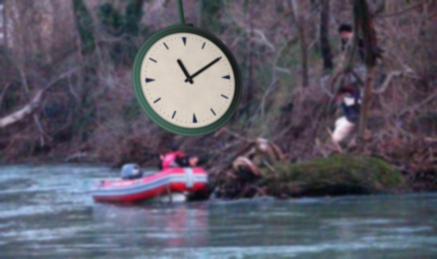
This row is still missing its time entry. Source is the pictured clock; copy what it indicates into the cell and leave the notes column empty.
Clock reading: 11:10
